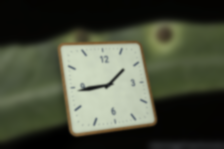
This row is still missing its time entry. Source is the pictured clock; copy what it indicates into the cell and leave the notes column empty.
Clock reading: 1:44
